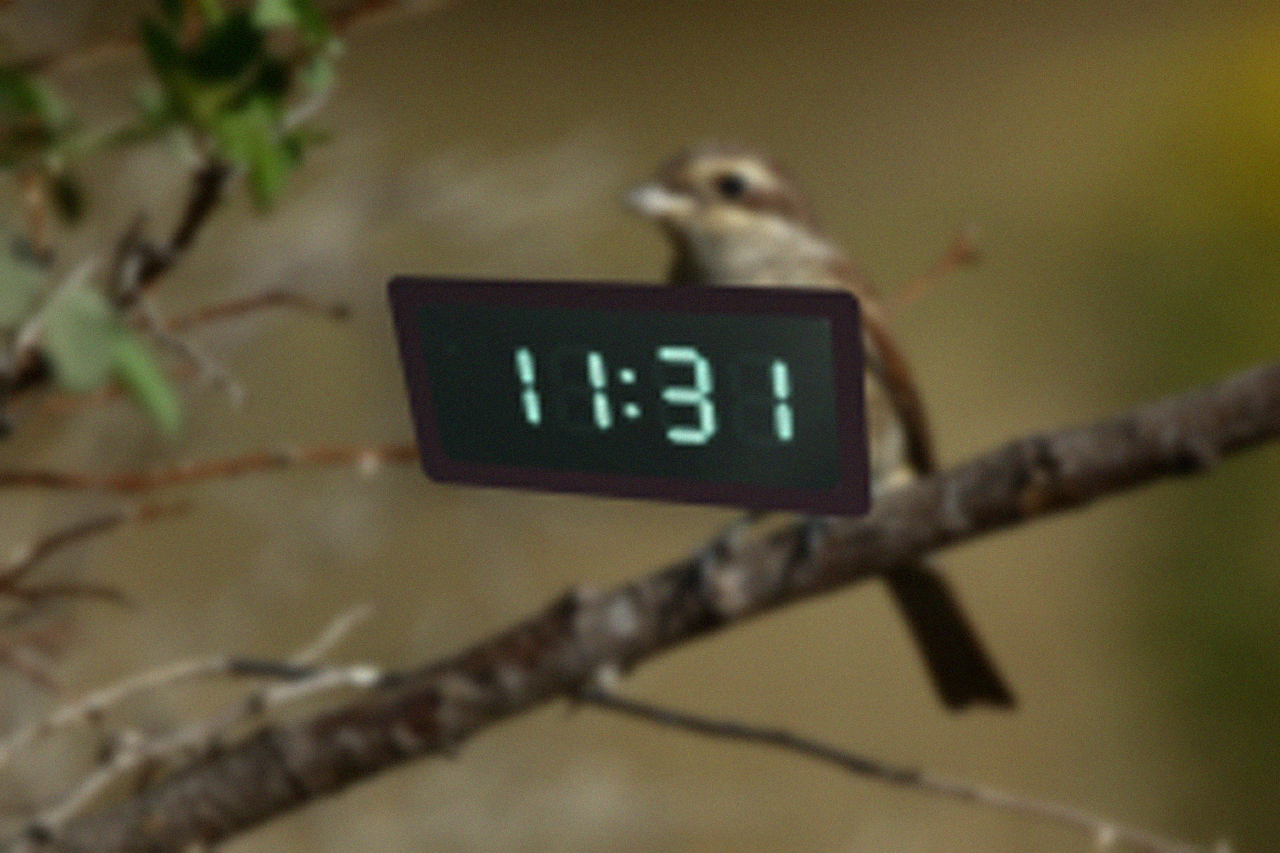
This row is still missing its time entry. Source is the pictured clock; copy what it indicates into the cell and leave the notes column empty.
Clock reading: 11:31
